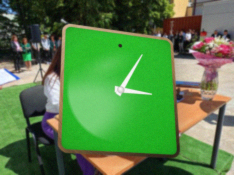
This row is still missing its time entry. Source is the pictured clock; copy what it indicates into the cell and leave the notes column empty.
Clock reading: 3:05
